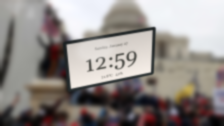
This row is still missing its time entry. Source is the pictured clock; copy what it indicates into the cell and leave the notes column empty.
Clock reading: 12:59
